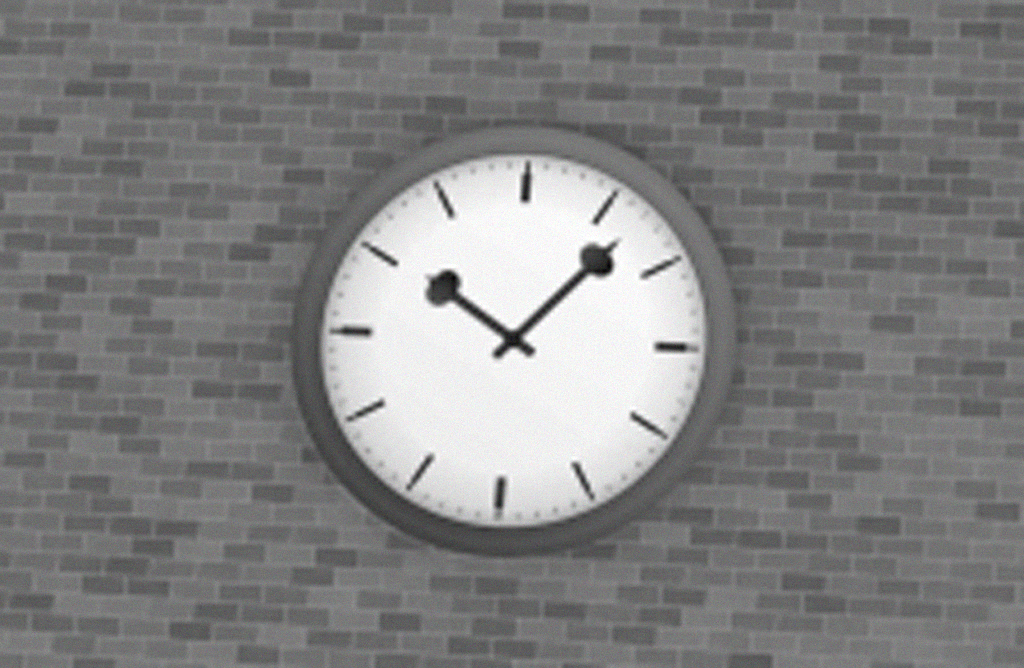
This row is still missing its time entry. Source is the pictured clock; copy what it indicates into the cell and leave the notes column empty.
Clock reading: 10:07
